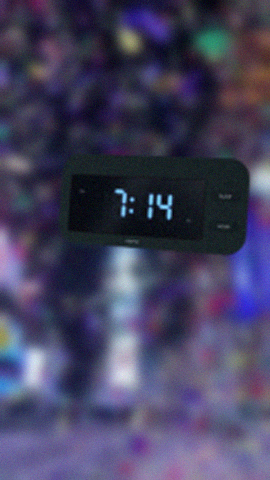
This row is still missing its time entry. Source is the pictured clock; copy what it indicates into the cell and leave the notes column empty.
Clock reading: 7:14
